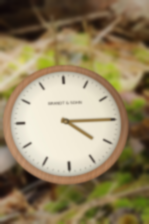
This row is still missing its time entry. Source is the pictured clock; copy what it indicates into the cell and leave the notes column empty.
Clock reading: 4:15
